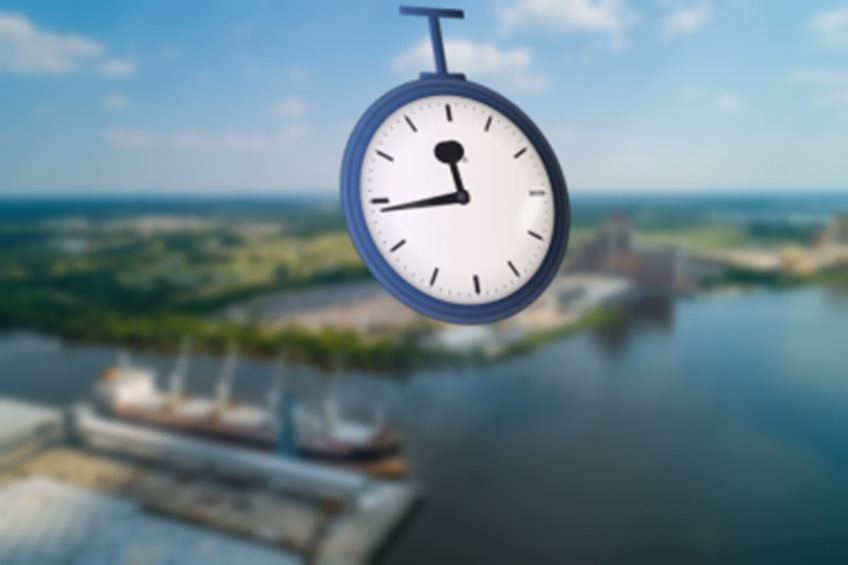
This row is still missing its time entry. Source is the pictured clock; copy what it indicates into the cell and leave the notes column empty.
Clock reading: 11:44
